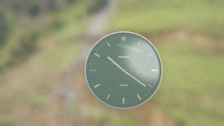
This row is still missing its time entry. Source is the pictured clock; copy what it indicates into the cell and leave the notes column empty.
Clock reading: 10:21
